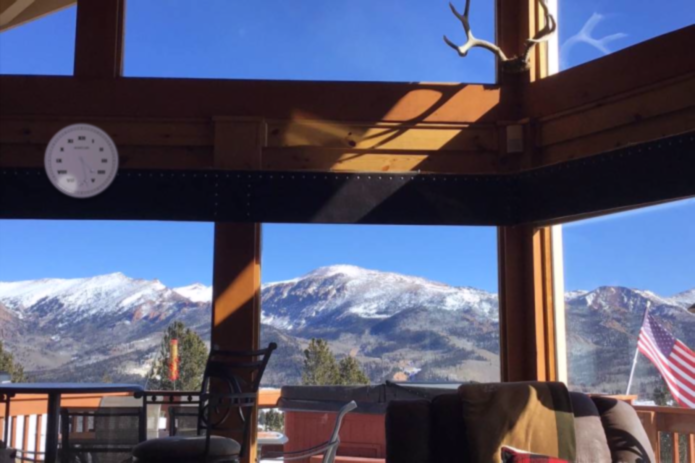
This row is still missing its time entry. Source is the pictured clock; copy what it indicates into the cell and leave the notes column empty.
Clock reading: 4:28
